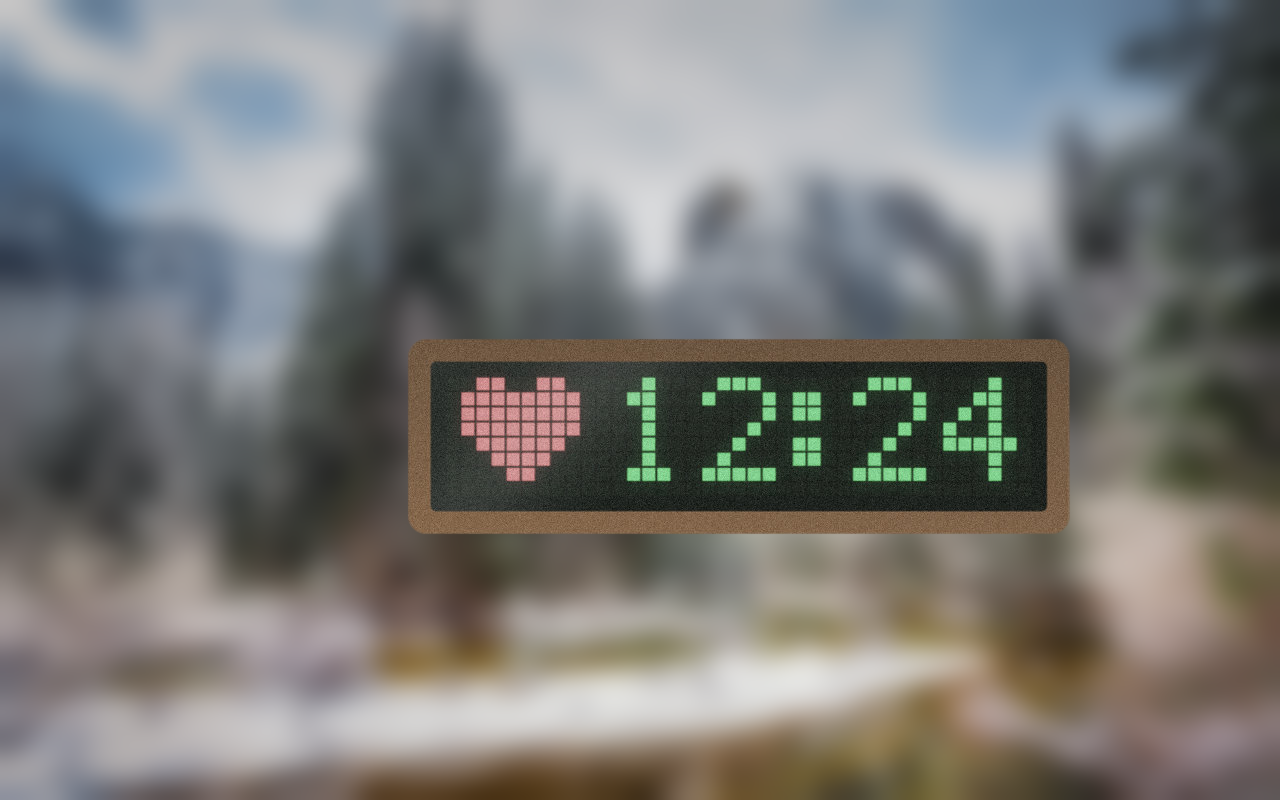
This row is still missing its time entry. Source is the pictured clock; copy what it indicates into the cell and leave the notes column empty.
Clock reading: 12:24
